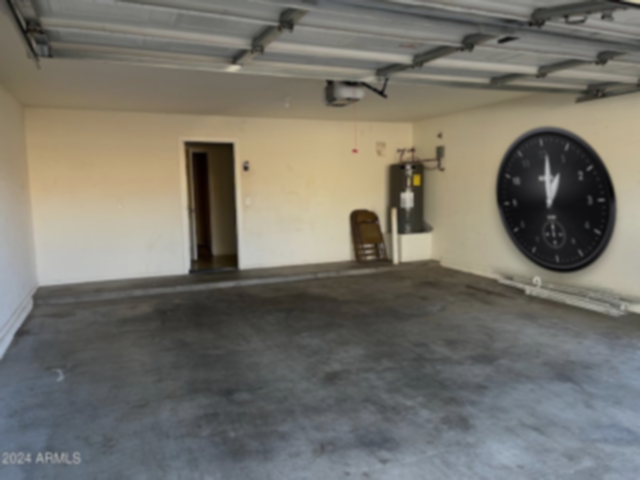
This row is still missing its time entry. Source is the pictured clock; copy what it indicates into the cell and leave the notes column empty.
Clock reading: 1:01
